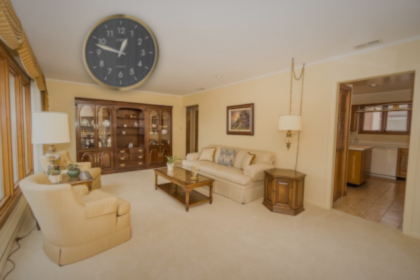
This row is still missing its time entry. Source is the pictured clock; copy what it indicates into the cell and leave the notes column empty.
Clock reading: 12:48
